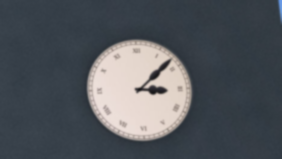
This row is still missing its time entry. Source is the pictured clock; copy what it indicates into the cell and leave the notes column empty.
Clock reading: 3:08
